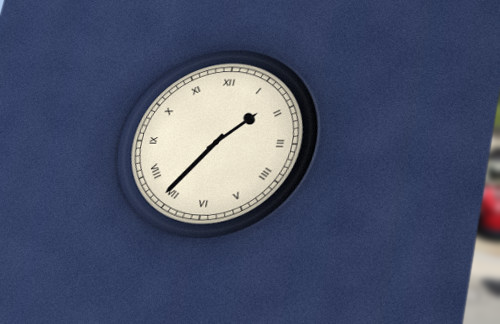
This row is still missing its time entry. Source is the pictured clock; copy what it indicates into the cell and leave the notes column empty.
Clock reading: 1:36
